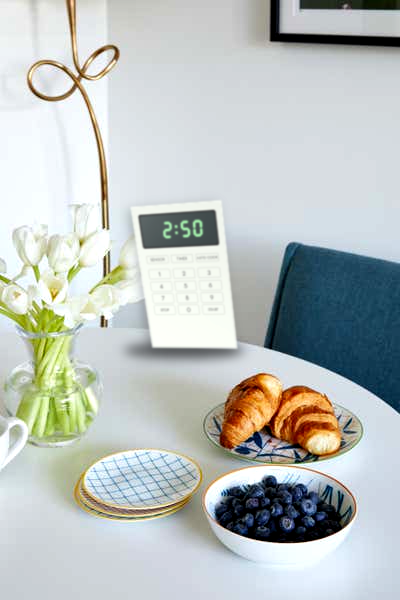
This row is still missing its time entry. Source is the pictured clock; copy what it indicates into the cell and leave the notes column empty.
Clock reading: 2:50
